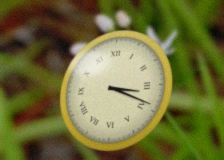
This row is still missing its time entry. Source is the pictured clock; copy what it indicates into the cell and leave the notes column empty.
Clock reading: 3:19
